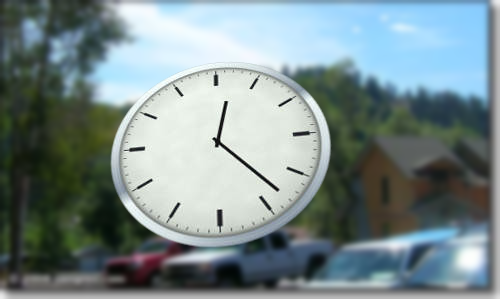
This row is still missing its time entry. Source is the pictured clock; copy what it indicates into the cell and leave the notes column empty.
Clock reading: 12:23
